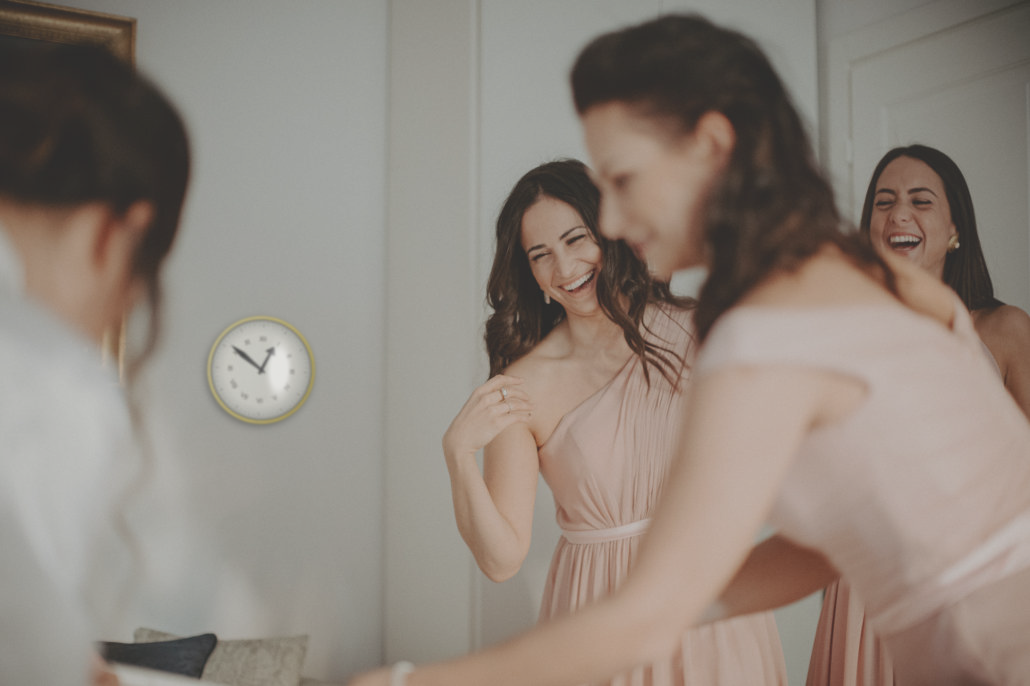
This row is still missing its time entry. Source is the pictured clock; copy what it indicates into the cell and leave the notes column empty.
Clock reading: 12:51
